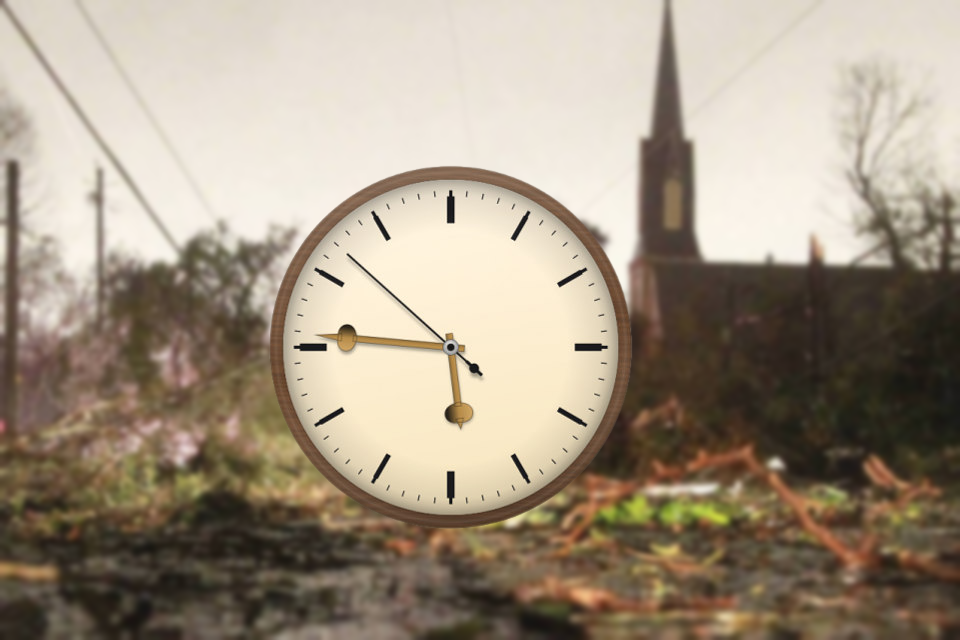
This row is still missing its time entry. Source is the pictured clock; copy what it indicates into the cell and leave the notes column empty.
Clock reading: 5:45:52
